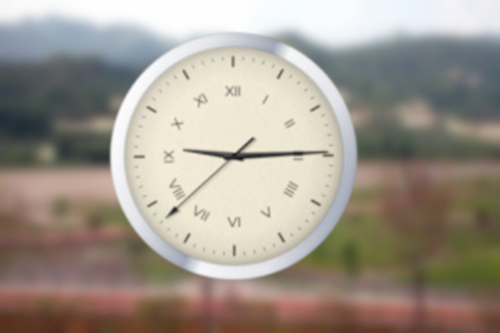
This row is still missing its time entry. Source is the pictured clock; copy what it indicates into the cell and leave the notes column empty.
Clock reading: 9:14:38
